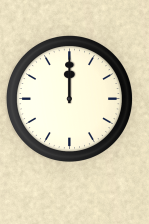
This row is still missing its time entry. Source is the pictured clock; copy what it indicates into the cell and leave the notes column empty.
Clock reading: 12:00
